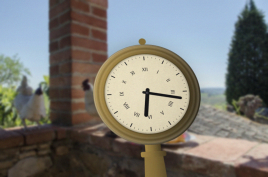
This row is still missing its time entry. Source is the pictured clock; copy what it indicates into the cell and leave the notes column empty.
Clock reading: 6:17
